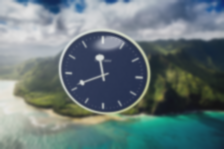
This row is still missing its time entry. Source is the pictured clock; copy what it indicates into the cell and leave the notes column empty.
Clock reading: 11:41
